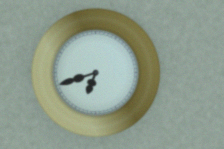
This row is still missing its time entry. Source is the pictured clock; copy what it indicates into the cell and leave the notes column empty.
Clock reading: 6:42
